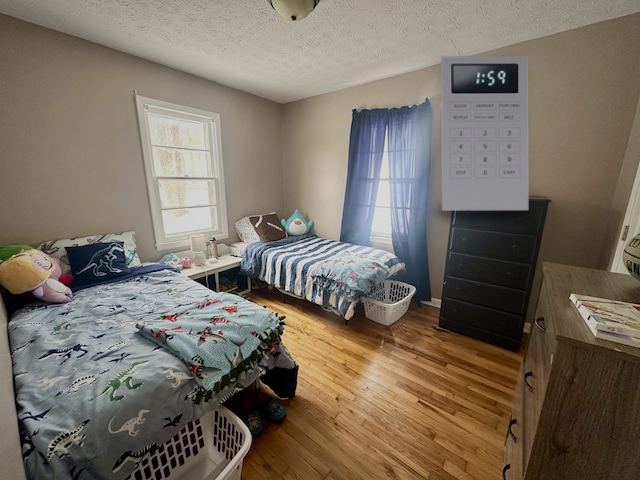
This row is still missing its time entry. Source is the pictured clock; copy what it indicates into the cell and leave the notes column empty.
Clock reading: 1:59
